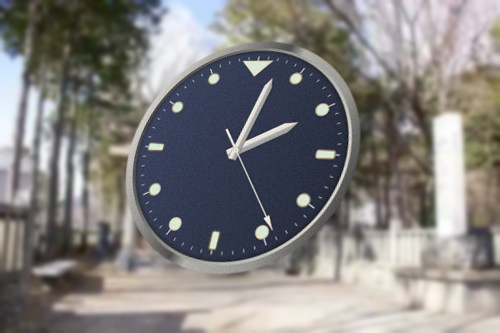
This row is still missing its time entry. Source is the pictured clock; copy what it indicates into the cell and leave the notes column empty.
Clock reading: 2:02:24
